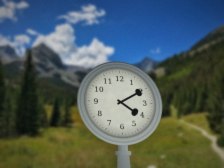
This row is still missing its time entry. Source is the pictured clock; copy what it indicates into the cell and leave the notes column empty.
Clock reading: 4:10
